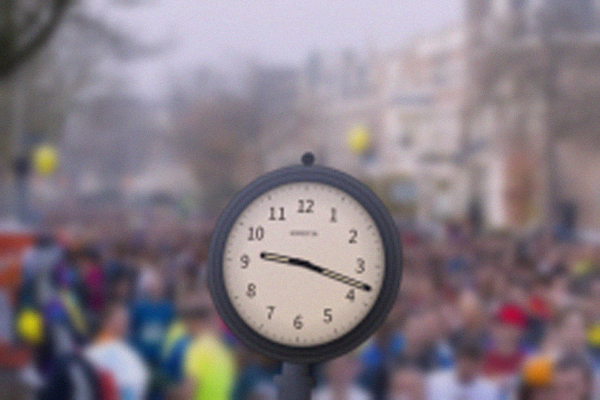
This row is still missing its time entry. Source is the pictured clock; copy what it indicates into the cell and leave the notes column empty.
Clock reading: 9:18
